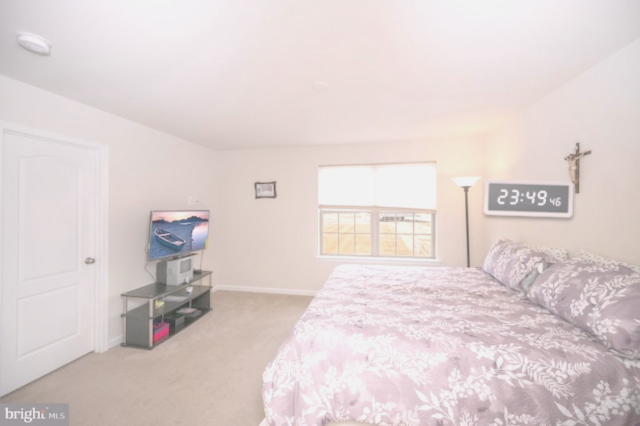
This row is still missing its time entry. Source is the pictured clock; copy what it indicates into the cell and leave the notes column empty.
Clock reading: 23:49
